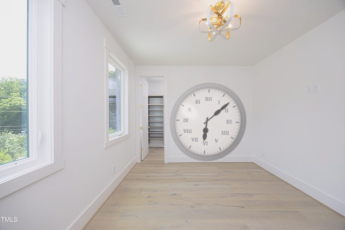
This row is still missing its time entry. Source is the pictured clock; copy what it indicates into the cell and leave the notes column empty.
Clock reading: 6:08
